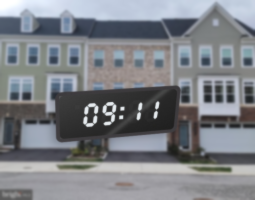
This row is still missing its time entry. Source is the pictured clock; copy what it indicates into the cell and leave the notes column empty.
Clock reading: 9:11
